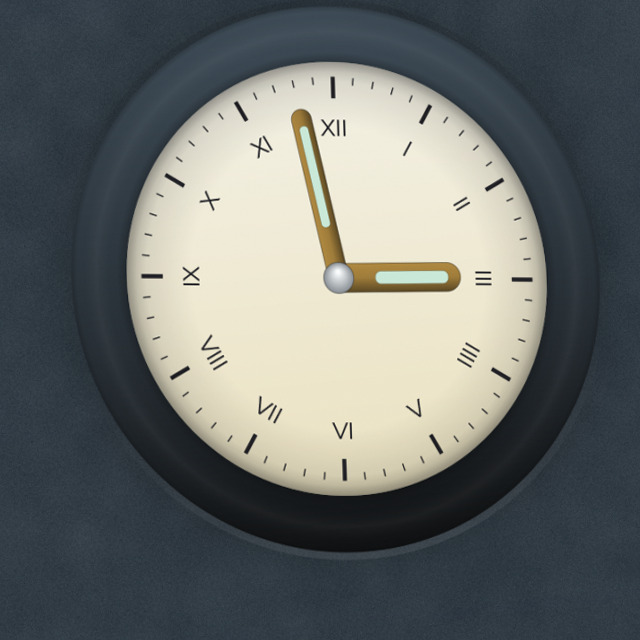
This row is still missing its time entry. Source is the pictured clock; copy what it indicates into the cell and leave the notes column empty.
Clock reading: 2:58
